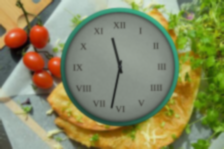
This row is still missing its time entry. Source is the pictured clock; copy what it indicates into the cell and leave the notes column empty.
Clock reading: 11:32
